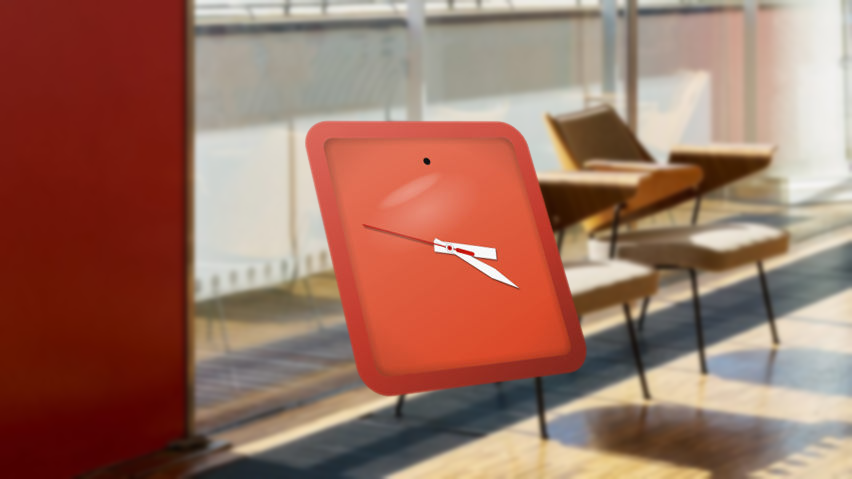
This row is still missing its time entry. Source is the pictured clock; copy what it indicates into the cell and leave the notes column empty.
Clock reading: 3:20:48
